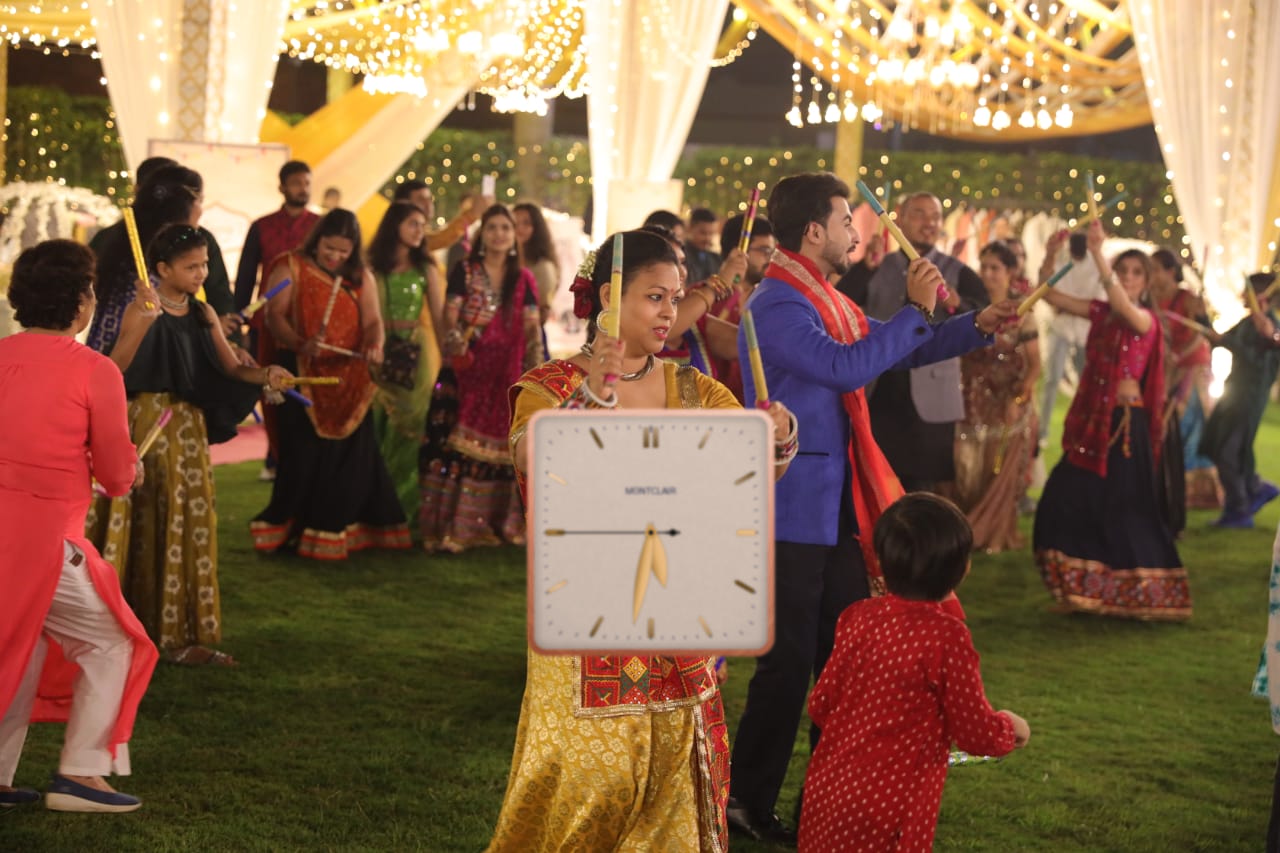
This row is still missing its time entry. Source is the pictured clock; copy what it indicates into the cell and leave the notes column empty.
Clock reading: 5:31:45
